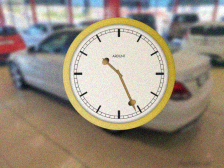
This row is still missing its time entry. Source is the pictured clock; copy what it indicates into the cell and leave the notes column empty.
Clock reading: 10:26
